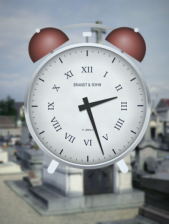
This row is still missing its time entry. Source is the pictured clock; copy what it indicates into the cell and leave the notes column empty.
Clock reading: 2:27
